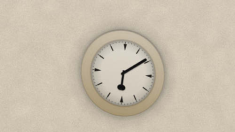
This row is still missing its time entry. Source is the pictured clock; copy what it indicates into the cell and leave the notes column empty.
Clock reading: 6:09
